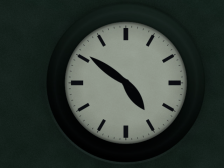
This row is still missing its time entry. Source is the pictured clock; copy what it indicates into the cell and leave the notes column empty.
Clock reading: 4:51
